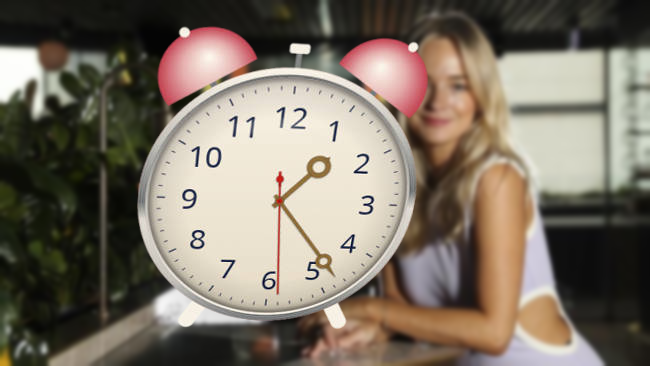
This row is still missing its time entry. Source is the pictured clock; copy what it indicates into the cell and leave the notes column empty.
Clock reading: 1:23:29
